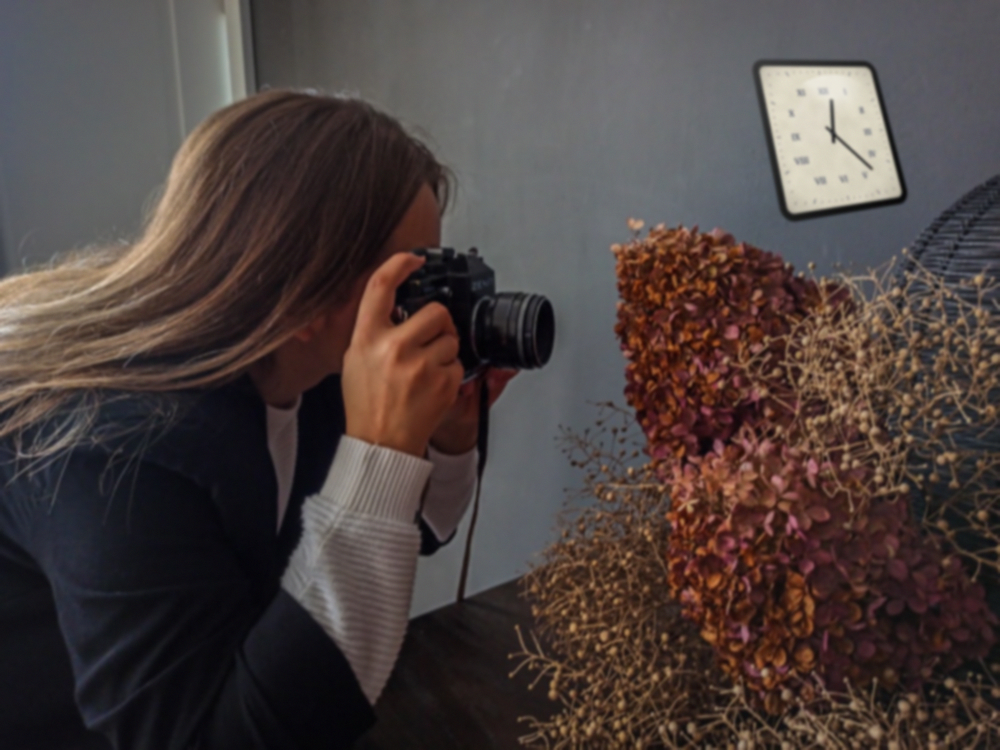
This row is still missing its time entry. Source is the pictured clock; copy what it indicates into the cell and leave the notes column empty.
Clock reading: 12:23
